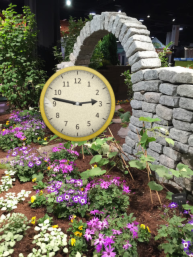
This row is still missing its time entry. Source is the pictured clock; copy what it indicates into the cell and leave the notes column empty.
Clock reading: 2:47
